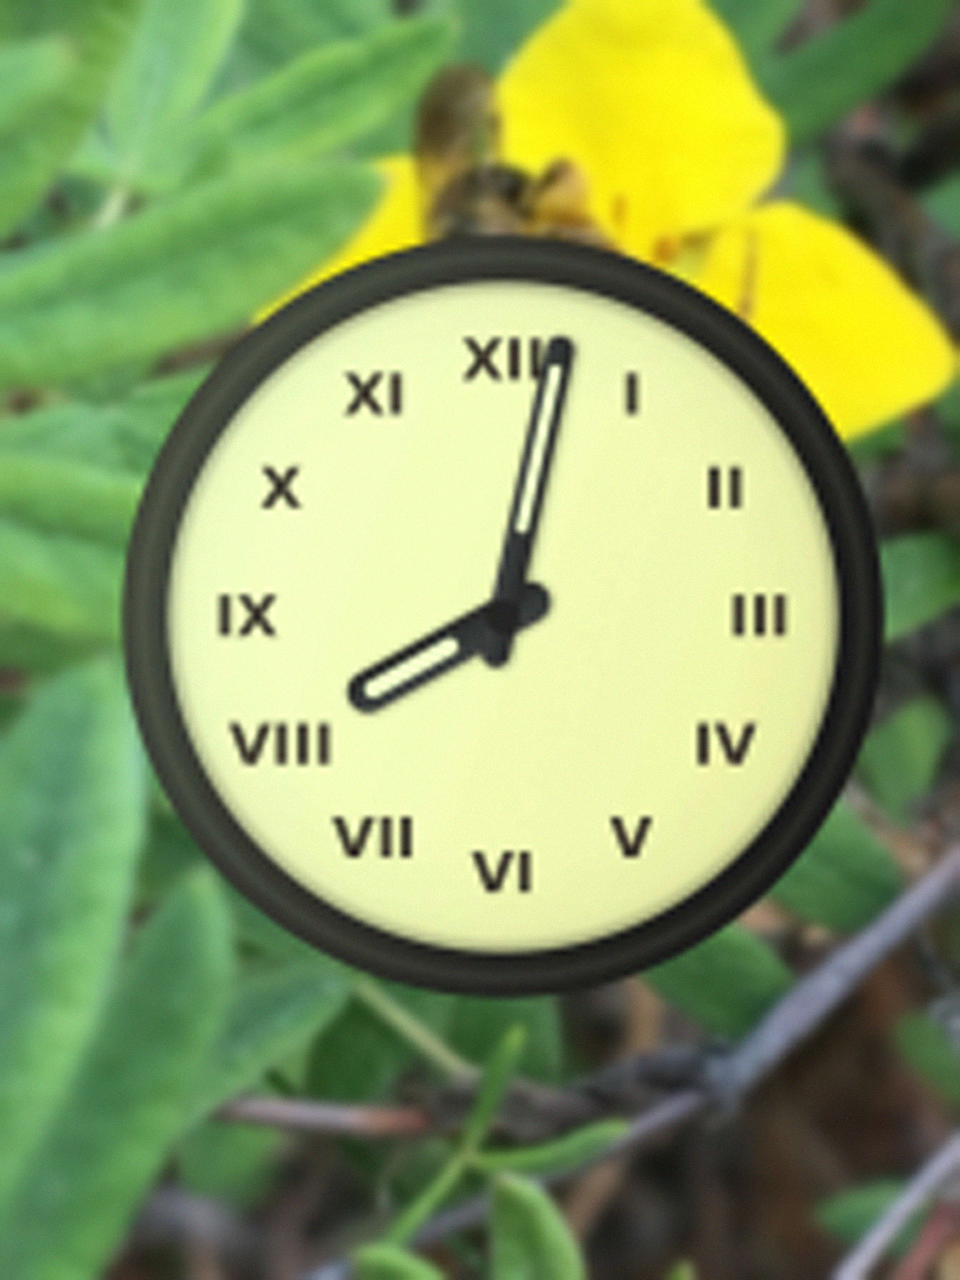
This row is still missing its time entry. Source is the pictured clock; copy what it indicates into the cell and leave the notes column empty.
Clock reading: 8:02
